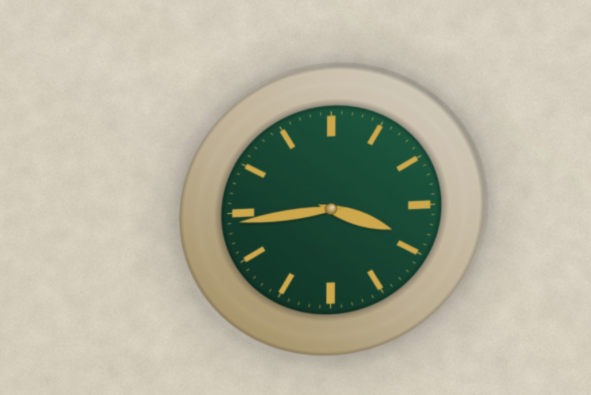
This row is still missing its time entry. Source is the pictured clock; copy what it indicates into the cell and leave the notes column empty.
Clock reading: 3:44
